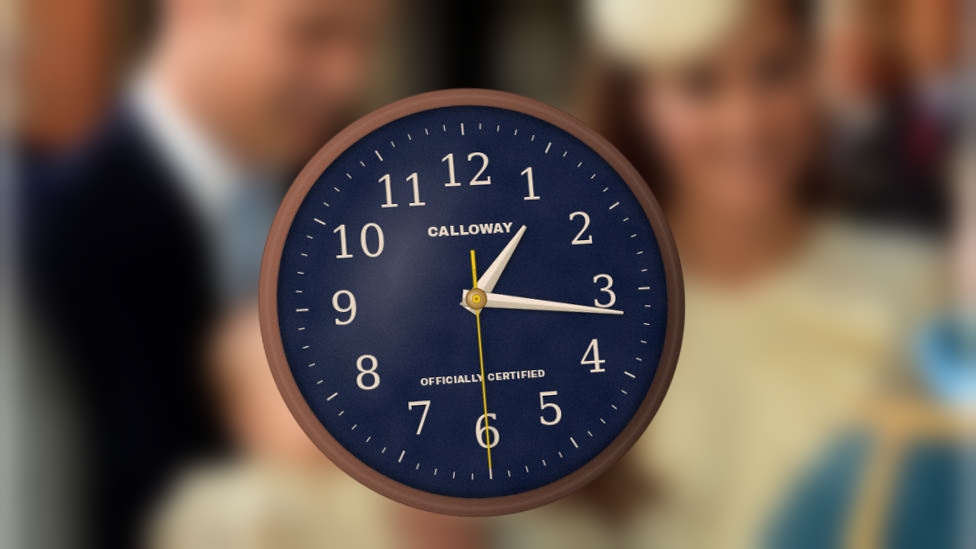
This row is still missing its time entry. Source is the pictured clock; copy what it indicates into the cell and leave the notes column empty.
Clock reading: 1:16:30
